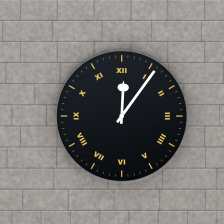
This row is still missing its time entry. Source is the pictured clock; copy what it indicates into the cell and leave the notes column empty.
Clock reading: 12:06
